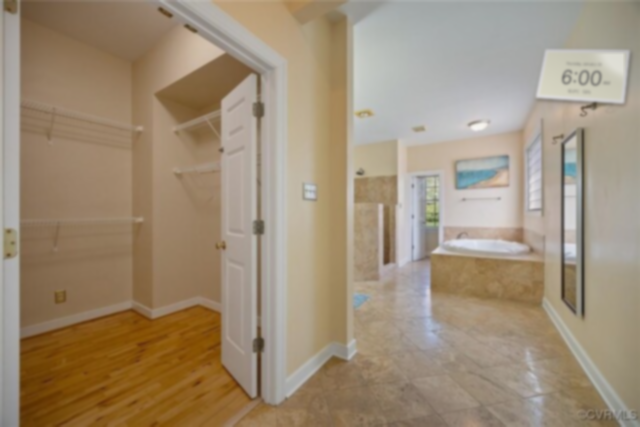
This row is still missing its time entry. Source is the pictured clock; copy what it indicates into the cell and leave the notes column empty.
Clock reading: 6:00
